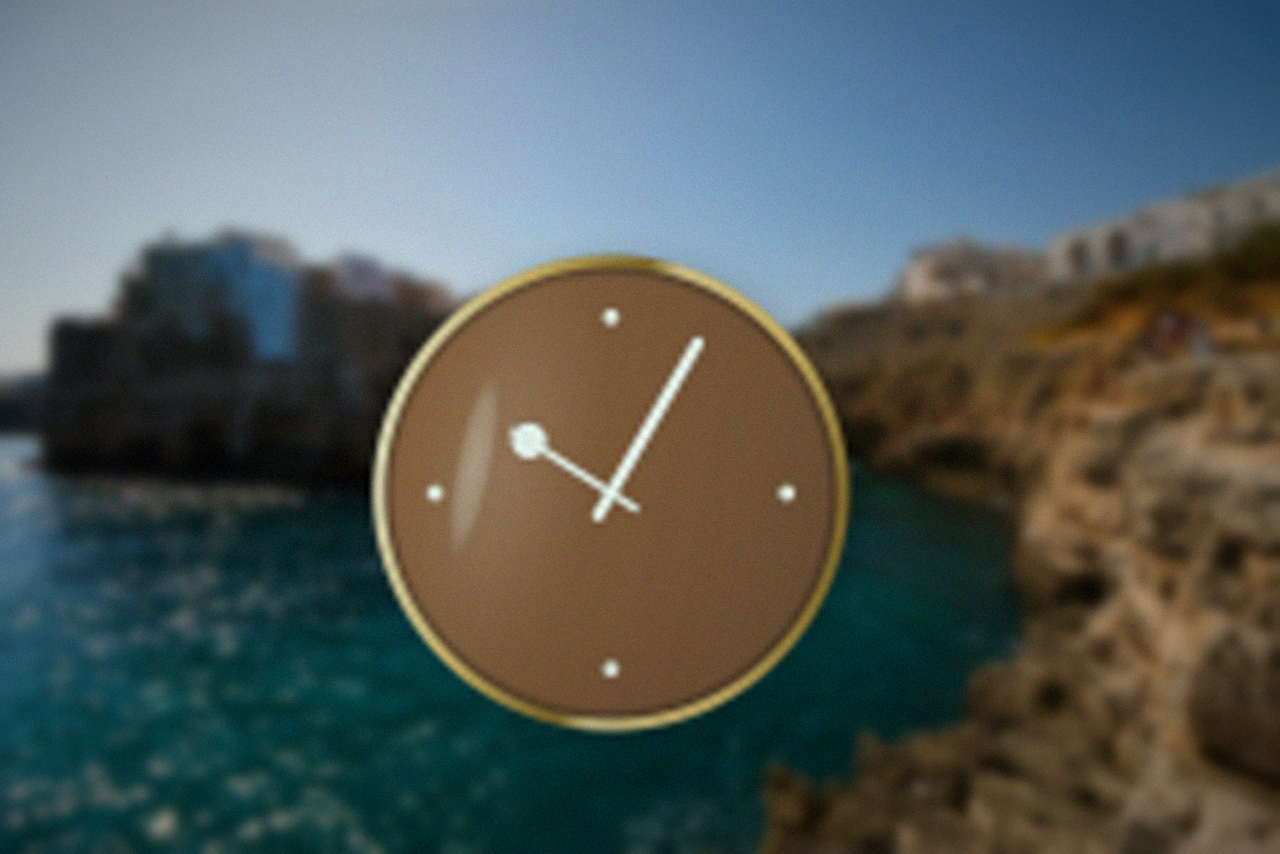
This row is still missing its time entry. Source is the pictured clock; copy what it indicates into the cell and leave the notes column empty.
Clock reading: 10:05
